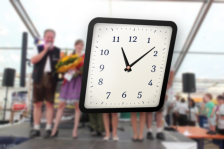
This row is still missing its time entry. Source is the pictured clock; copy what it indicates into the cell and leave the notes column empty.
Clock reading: 11:08
